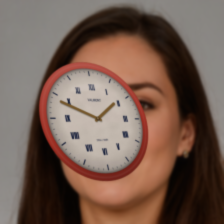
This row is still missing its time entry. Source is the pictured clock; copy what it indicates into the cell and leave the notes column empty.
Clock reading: 1:49
